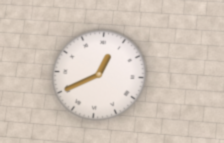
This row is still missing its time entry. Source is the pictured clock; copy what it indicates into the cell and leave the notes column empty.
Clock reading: 12:40
